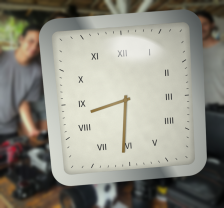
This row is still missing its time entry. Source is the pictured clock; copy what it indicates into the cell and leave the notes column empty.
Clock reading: 8:31
